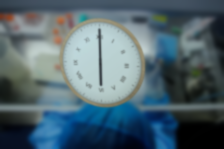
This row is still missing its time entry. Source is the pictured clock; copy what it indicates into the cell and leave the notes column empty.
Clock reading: 6:00
